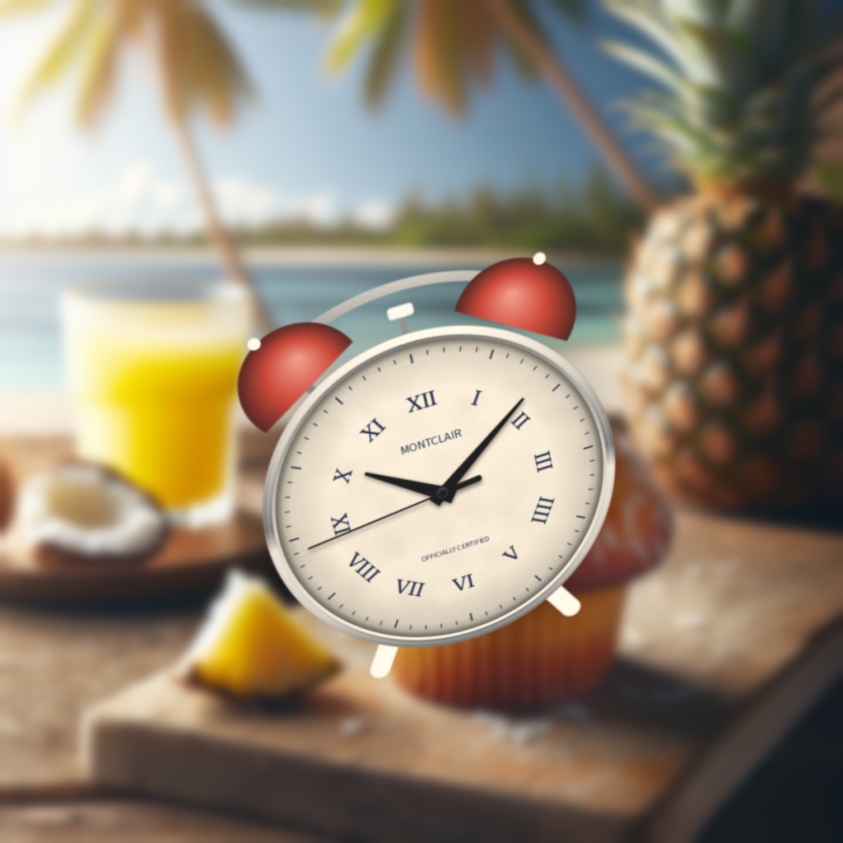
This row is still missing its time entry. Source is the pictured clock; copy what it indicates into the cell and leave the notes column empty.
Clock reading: 10:08:44
